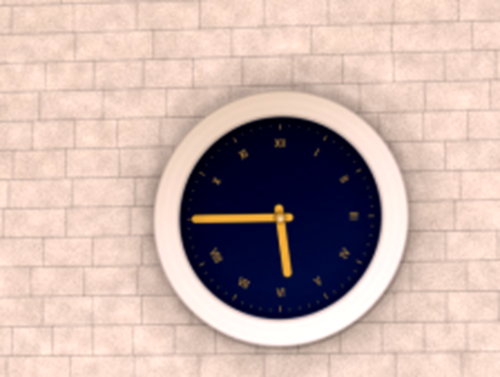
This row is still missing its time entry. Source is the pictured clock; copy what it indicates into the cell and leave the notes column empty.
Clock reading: 5:45
